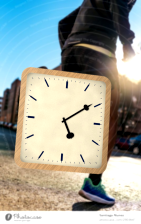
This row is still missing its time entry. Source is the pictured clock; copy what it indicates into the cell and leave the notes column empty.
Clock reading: 5:09
